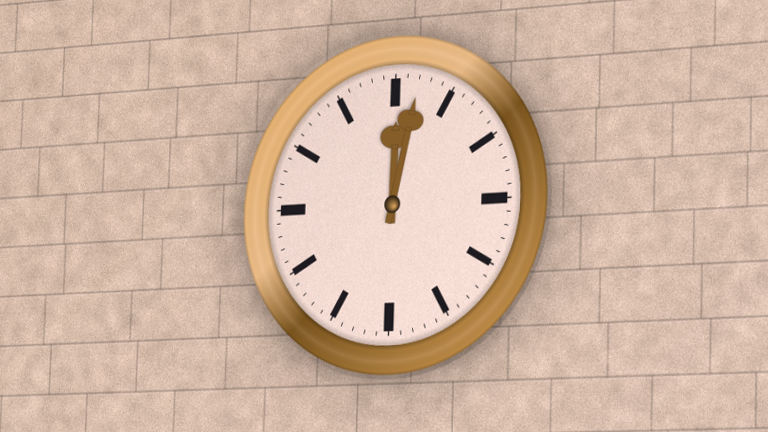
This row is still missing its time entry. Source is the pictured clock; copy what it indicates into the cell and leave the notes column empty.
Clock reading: 12:02
